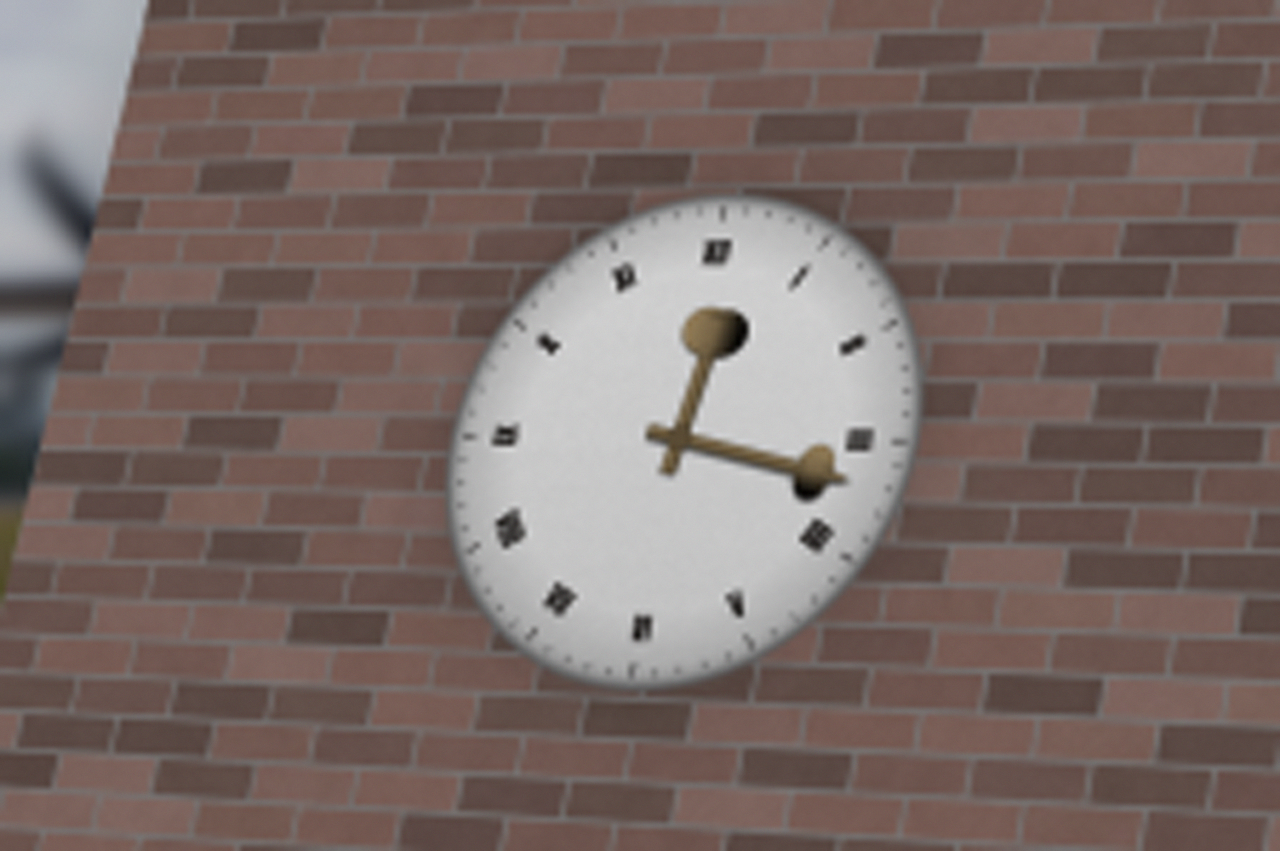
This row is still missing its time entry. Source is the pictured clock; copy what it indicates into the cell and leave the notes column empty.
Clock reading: 12:17
